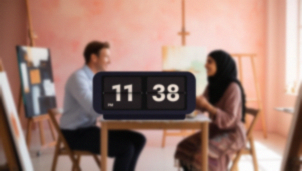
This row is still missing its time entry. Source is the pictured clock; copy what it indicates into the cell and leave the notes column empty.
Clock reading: 11:38
